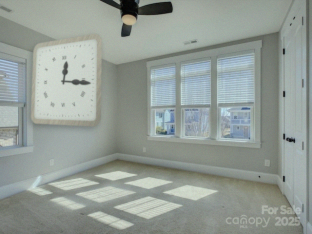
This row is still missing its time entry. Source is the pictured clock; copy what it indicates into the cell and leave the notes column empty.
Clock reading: 12:16
